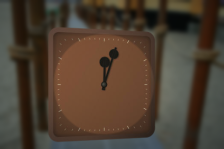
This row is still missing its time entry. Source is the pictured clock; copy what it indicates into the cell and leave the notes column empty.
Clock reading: 12:03
